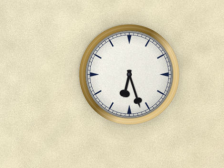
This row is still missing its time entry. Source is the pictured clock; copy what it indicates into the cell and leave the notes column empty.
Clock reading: 6:27
